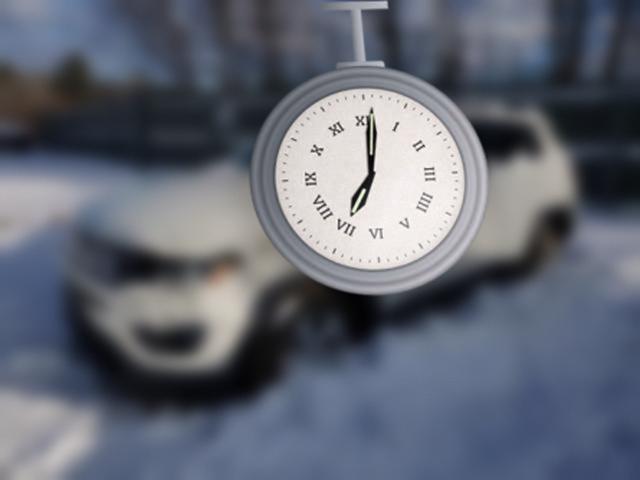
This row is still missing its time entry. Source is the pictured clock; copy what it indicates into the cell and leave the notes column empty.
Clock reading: 7:01
